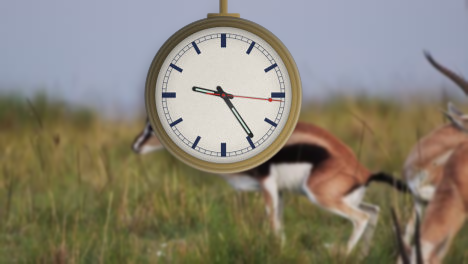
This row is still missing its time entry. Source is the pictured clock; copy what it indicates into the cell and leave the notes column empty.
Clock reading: 9:24:16
